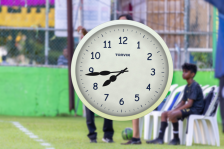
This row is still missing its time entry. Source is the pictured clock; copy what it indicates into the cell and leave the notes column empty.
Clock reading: 7:44
